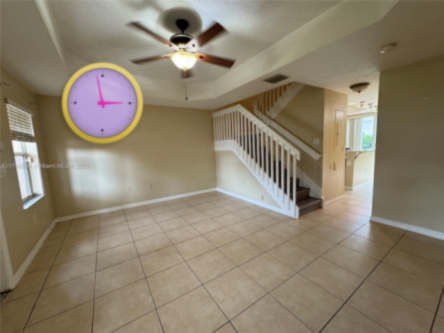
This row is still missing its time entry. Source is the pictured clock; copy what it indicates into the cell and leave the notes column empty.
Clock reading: 2:58
